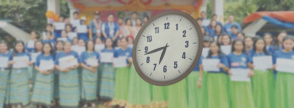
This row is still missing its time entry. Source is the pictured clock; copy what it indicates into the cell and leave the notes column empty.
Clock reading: 6:43
